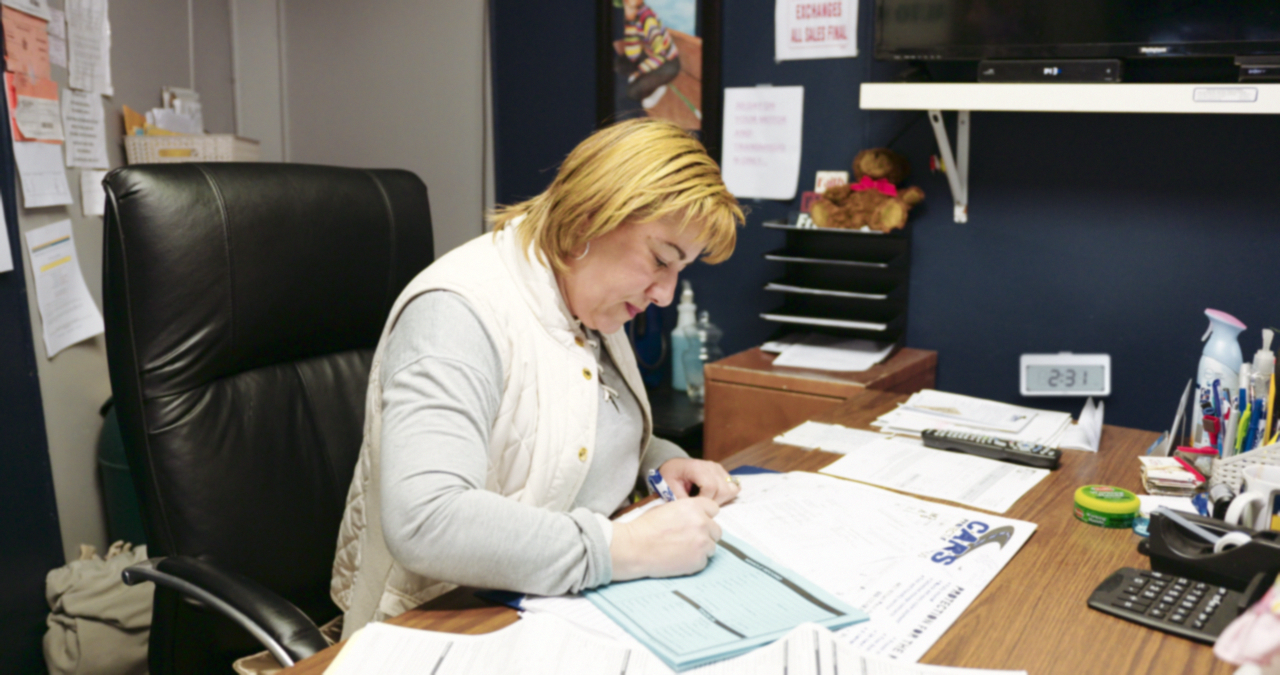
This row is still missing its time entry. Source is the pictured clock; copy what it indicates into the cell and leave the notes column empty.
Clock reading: 2:31
